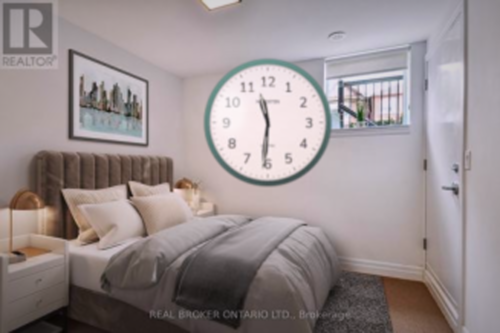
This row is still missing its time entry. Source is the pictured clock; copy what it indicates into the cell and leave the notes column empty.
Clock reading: 11:31
